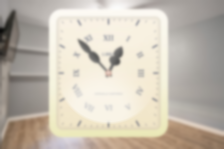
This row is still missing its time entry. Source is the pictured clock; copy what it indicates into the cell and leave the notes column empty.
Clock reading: 12:53
